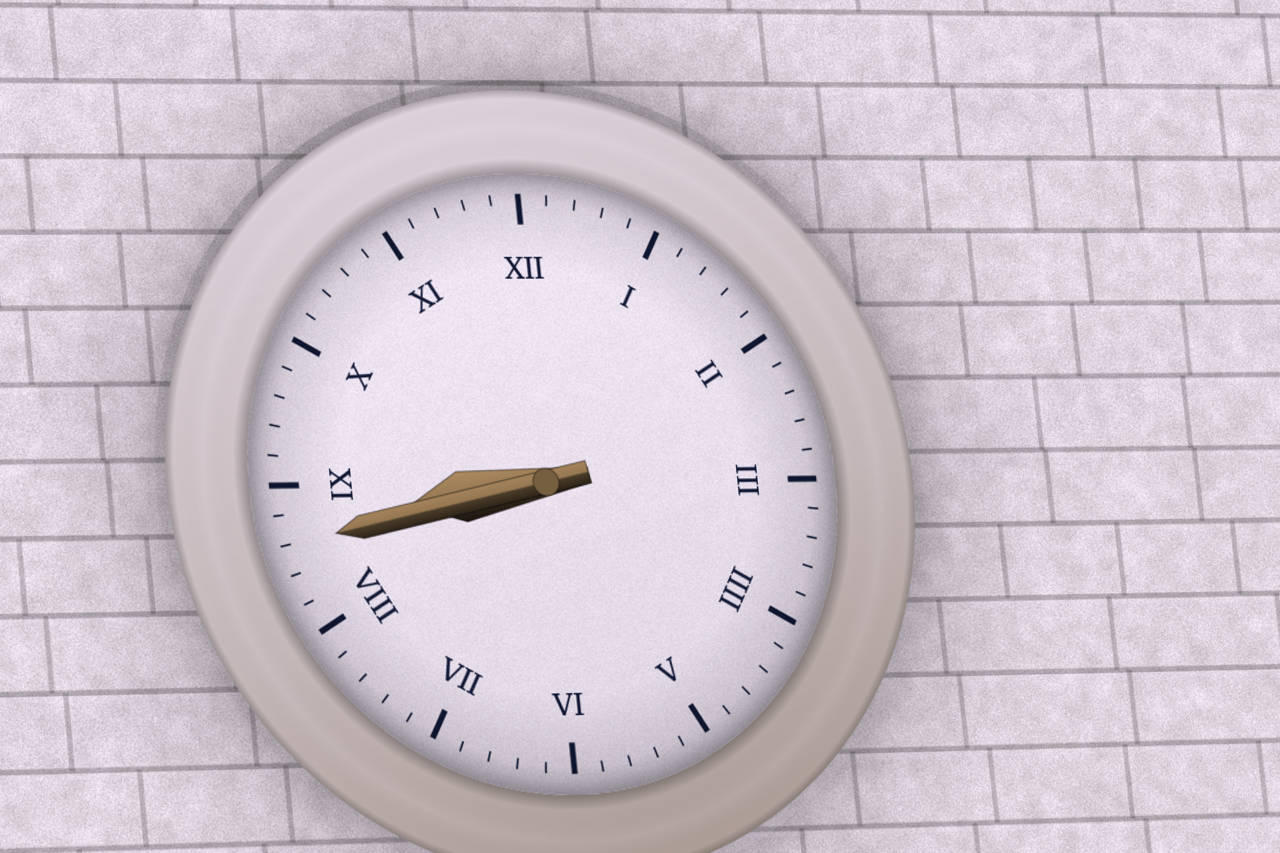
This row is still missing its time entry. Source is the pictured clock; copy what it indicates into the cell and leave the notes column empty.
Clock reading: 8:43
